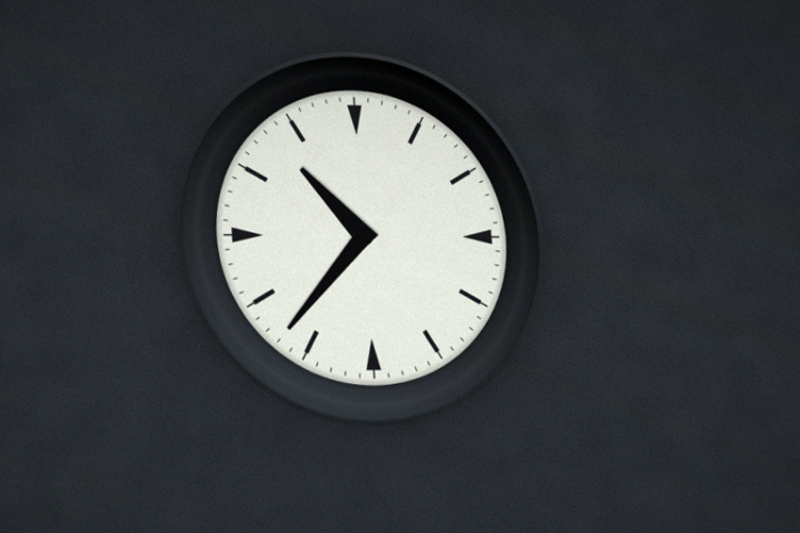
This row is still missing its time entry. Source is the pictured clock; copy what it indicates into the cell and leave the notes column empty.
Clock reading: 10:37
